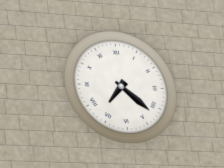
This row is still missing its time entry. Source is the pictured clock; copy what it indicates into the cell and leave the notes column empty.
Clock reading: 7:22
